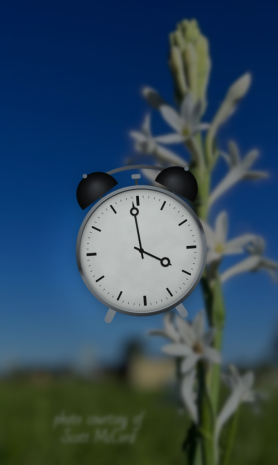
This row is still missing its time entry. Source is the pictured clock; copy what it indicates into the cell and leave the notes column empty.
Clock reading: 3:59
